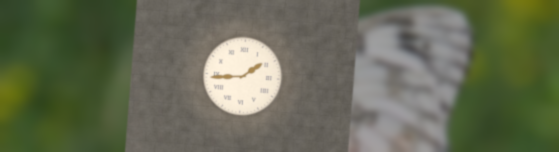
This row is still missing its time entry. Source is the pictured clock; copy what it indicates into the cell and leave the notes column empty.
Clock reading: 1:44
